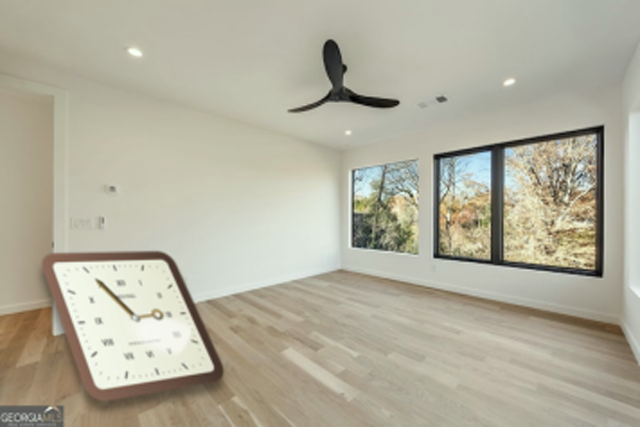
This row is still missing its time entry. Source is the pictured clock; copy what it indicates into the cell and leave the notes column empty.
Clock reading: 2:55
